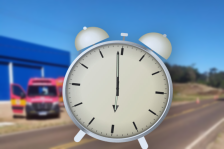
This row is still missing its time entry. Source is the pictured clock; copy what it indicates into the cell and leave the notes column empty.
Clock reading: 5:59
